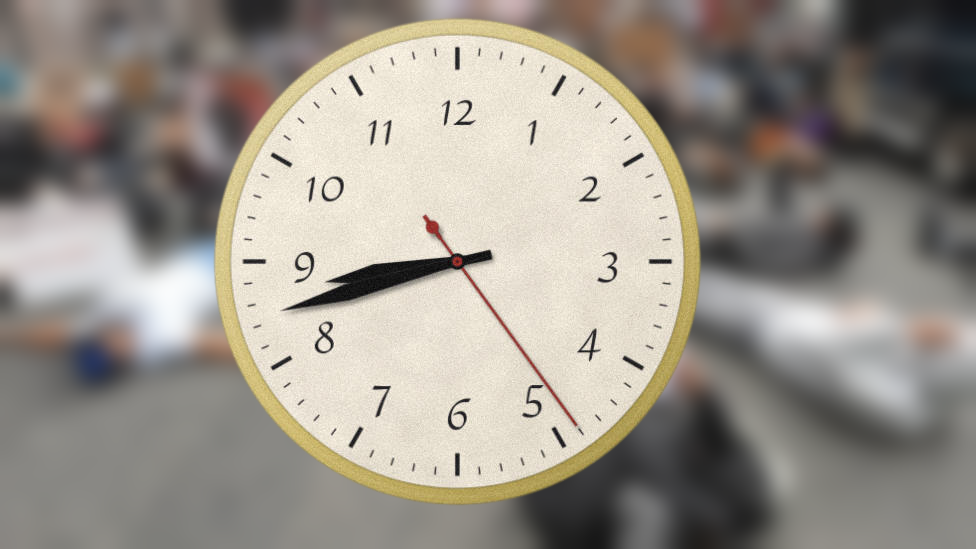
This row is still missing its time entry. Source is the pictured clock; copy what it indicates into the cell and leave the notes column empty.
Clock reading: 8:42:24
